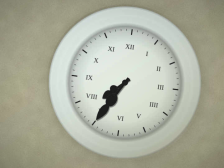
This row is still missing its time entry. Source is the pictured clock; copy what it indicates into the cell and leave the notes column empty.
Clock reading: 7:35
